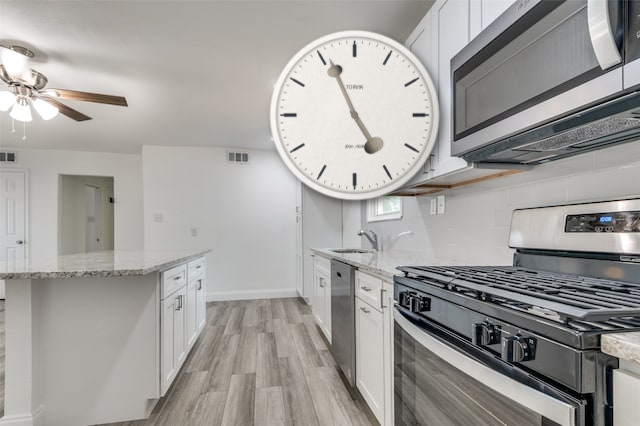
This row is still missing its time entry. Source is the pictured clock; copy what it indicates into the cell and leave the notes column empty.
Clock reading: 4:56
